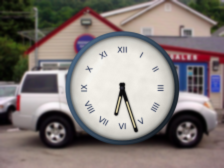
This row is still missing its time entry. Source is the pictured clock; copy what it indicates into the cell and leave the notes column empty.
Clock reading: 6:27
